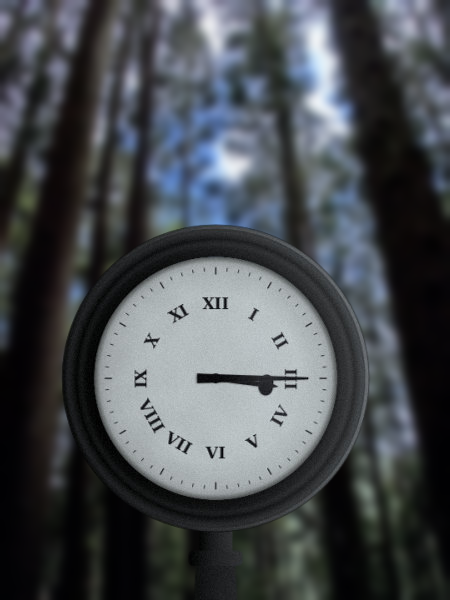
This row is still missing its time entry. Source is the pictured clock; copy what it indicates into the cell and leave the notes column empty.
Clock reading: 3:15
